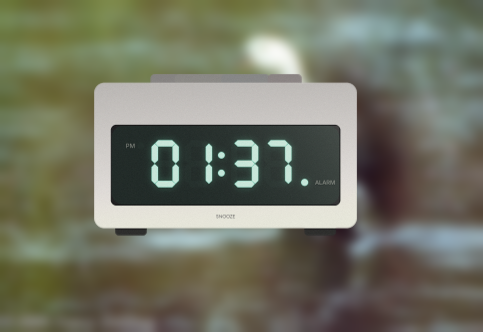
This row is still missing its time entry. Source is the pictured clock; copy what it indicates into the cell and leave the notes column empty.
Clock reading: 1:37
